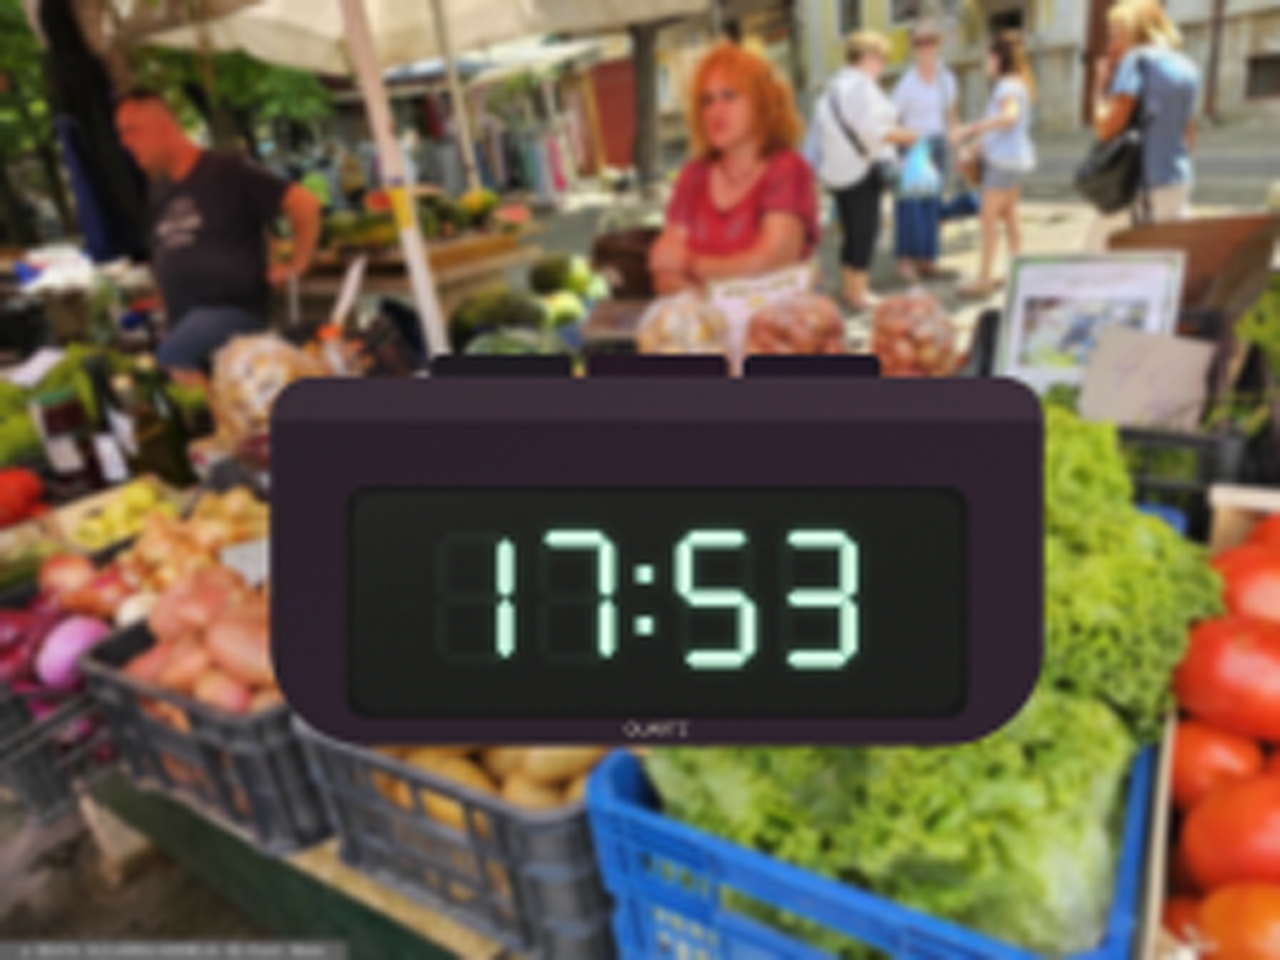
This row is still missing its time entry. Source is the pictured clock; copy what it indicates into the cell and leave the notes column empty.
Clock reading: 17:53
